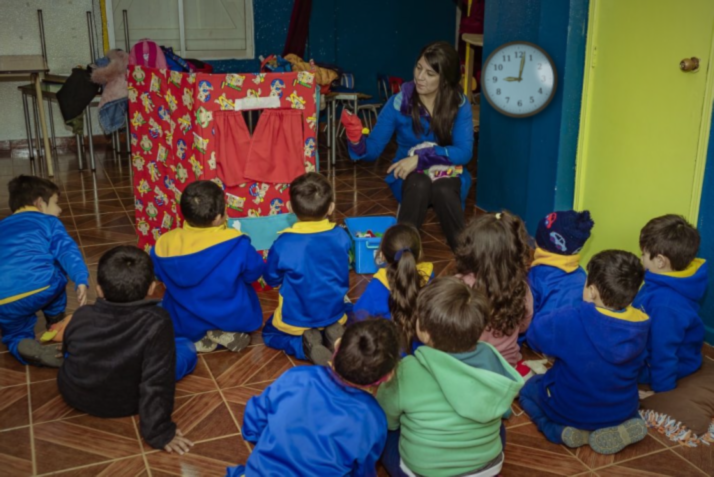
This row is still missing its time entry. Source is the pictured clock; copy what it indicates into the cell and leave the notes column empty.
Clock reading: 9:02
